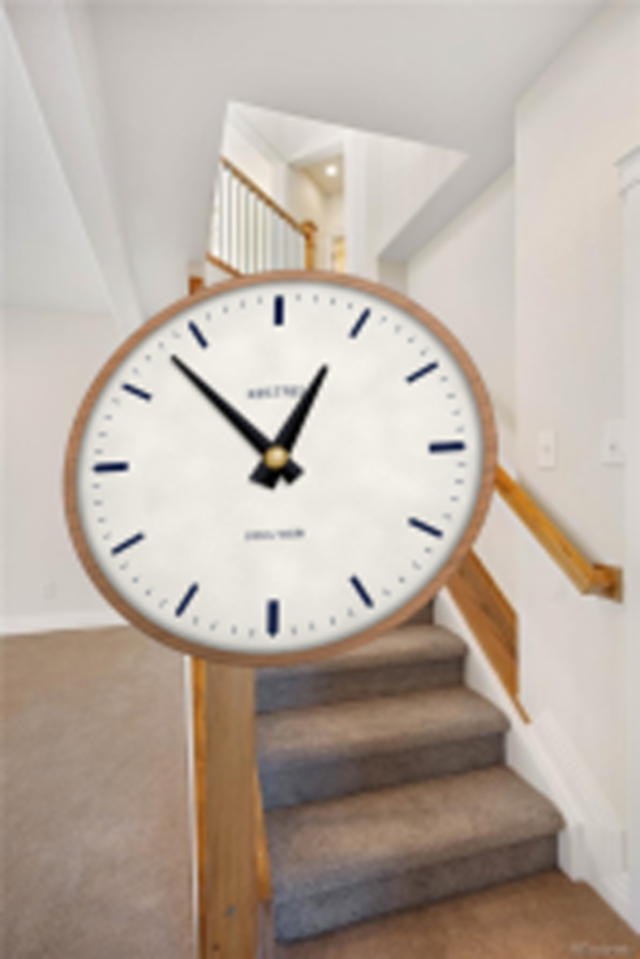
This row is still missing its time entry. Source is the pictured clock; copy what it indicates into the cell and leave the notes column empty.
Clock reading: 12:53
